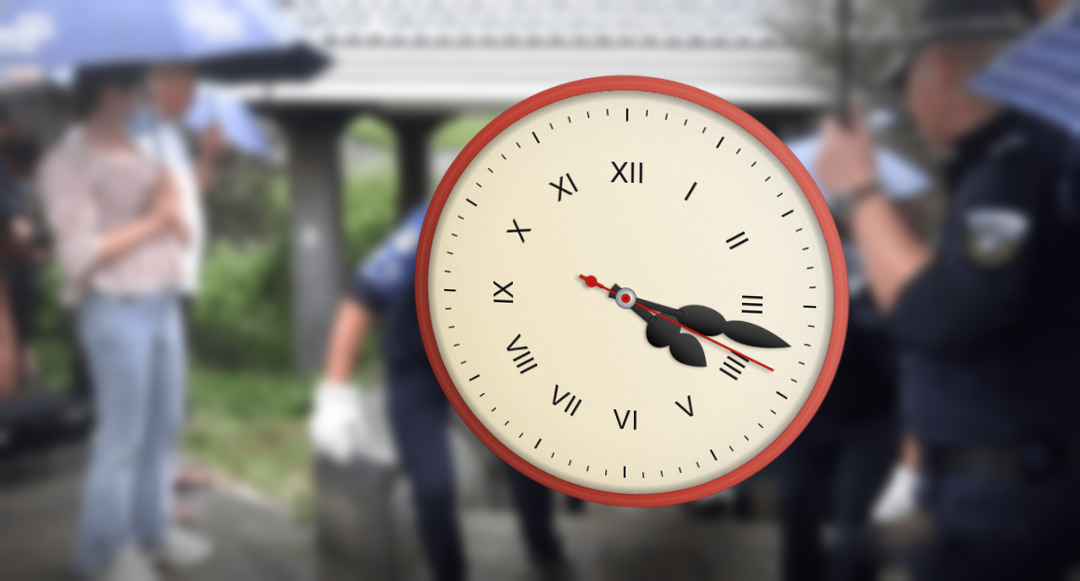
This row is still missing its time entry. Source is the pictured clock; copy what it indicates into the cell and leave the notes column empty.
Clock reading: 4:17:19
